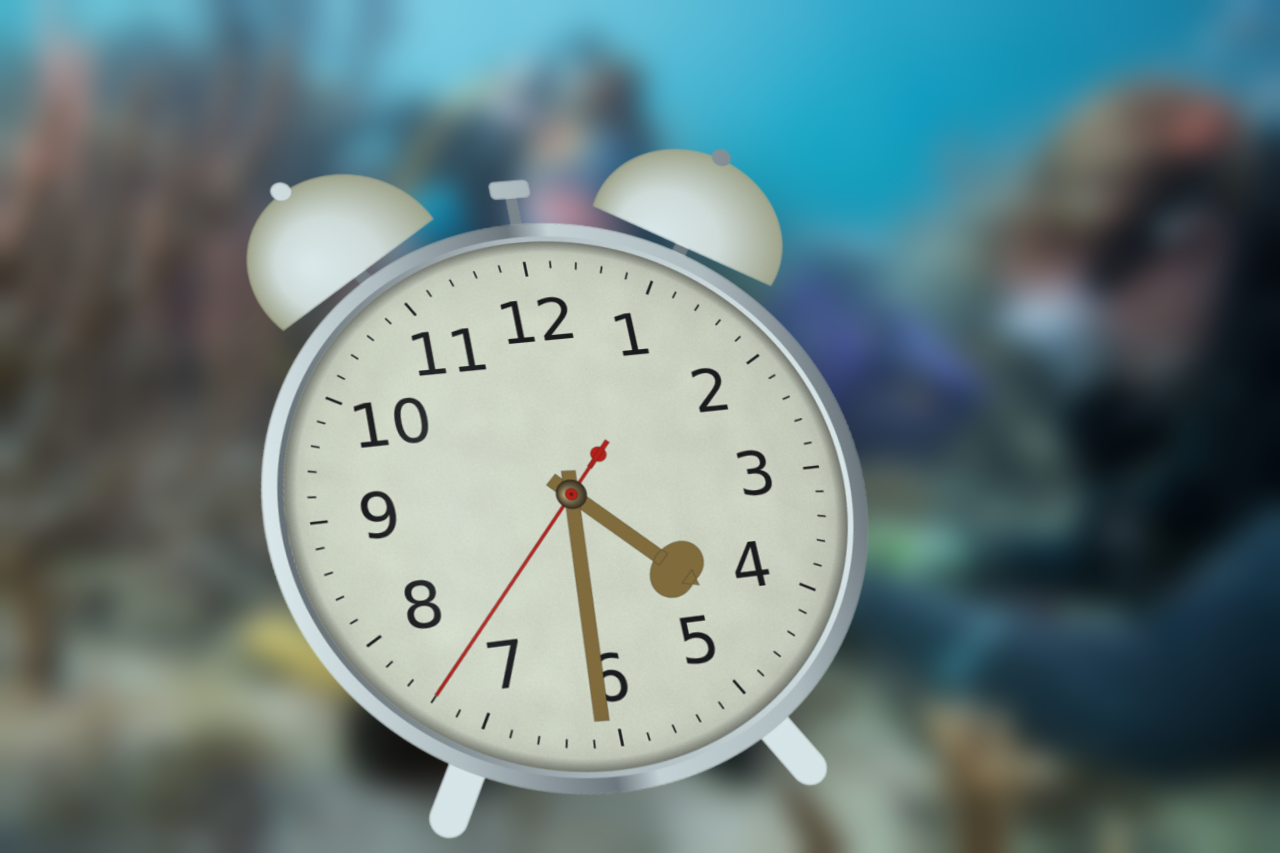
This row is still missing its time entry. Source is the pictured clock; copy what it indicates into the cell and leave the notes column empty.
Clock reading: 4:30:37
